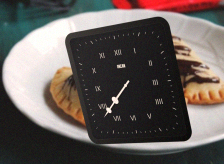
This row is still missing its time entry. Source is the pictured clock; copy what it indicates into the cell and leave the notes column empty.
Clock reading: 7:38
